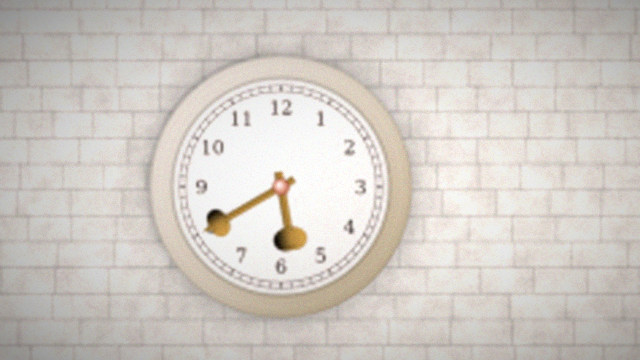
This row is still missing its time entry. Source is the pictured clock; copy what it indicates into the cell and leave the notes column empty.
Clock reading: 5:40
